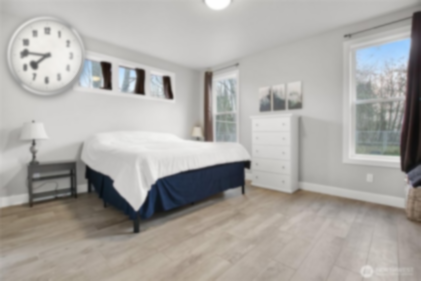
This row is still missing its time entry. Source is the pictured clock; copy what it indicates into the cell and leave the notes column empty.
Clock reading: 7:46
